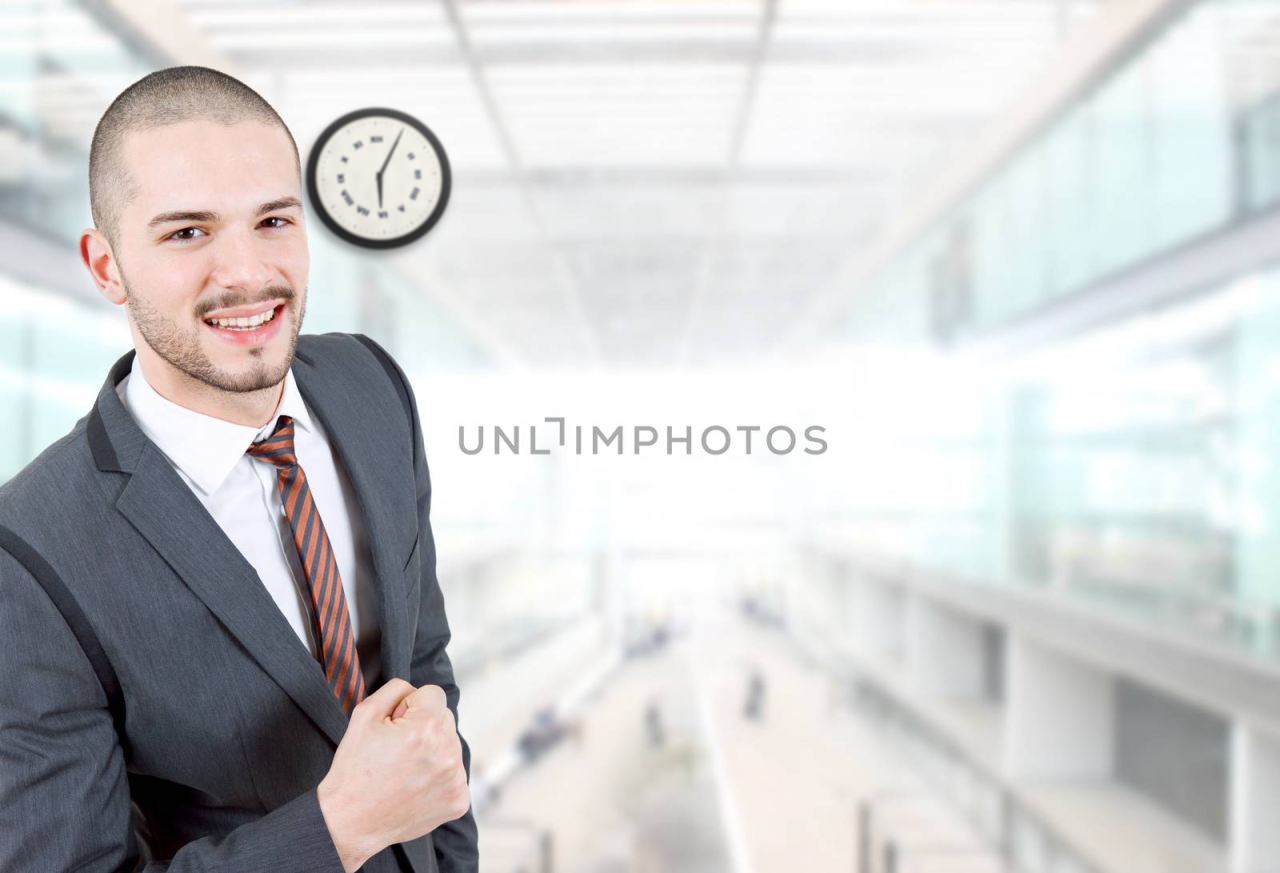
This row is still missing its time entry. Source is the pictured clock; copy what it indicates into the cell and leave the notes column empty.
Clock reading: 6:05
